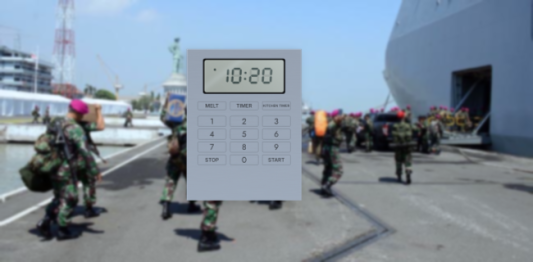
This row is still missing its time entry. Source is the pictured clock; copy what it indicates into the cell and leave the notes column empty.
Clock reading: 10:20
